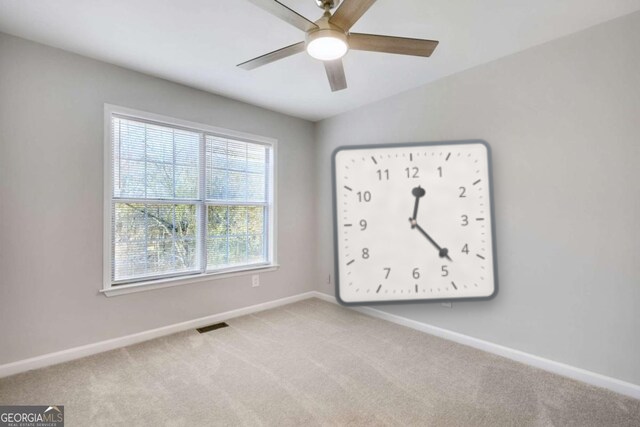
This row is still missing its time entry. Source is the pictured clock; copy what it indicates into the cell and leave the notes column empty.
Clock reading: 12:23
